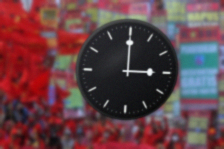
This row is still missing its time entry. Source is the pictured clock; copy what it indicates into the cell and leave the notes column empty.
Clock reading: 3:00
